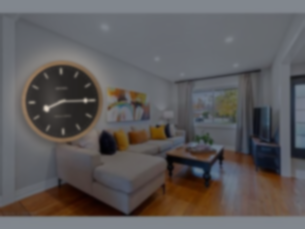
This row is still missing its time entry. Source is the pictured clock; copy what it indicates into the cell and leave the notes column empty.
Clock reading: 8:15
